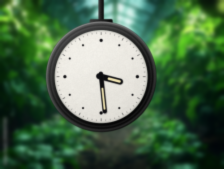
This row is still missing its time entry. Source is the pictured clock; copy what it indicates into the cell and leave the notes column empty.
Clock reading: 3:29
